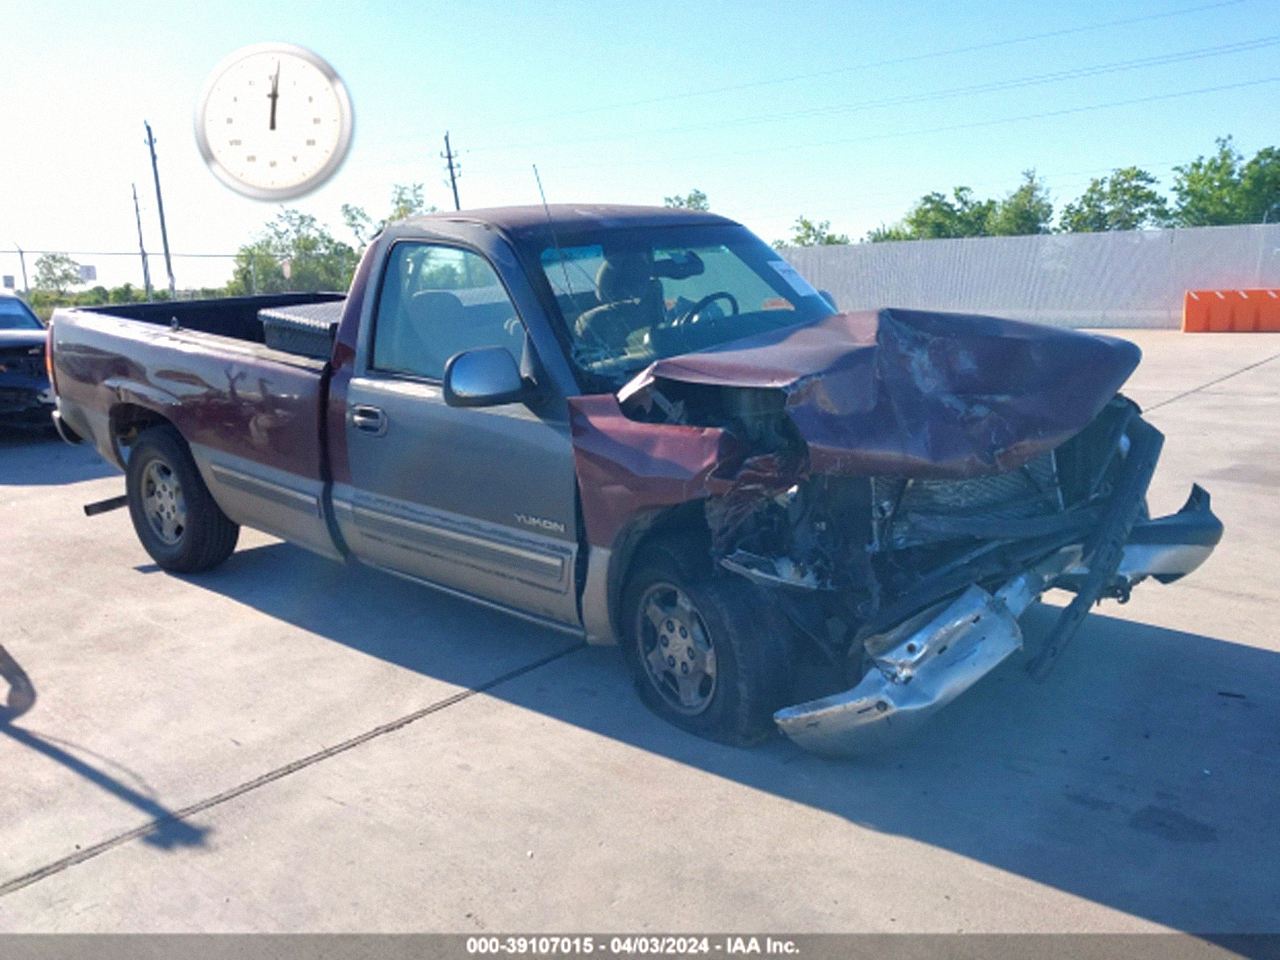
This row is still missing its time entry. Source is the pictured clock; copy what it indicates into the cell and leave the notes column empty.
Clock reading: 12:01
